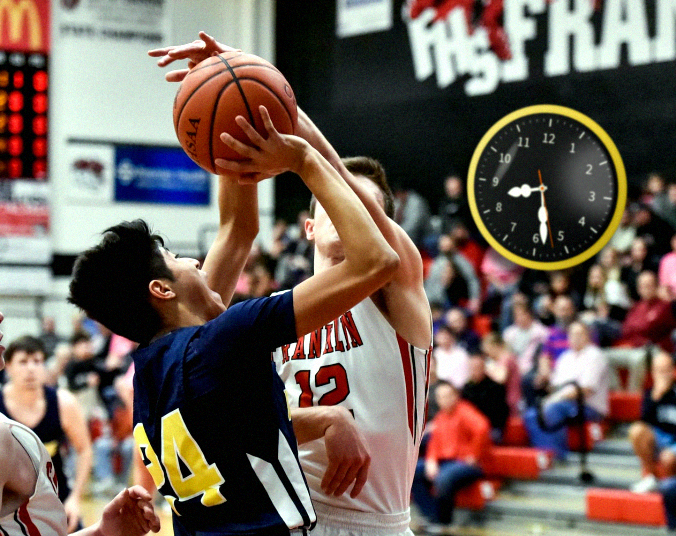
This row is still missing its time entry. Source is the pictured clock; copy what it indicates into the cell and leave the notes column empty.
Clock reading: 8:28:27
